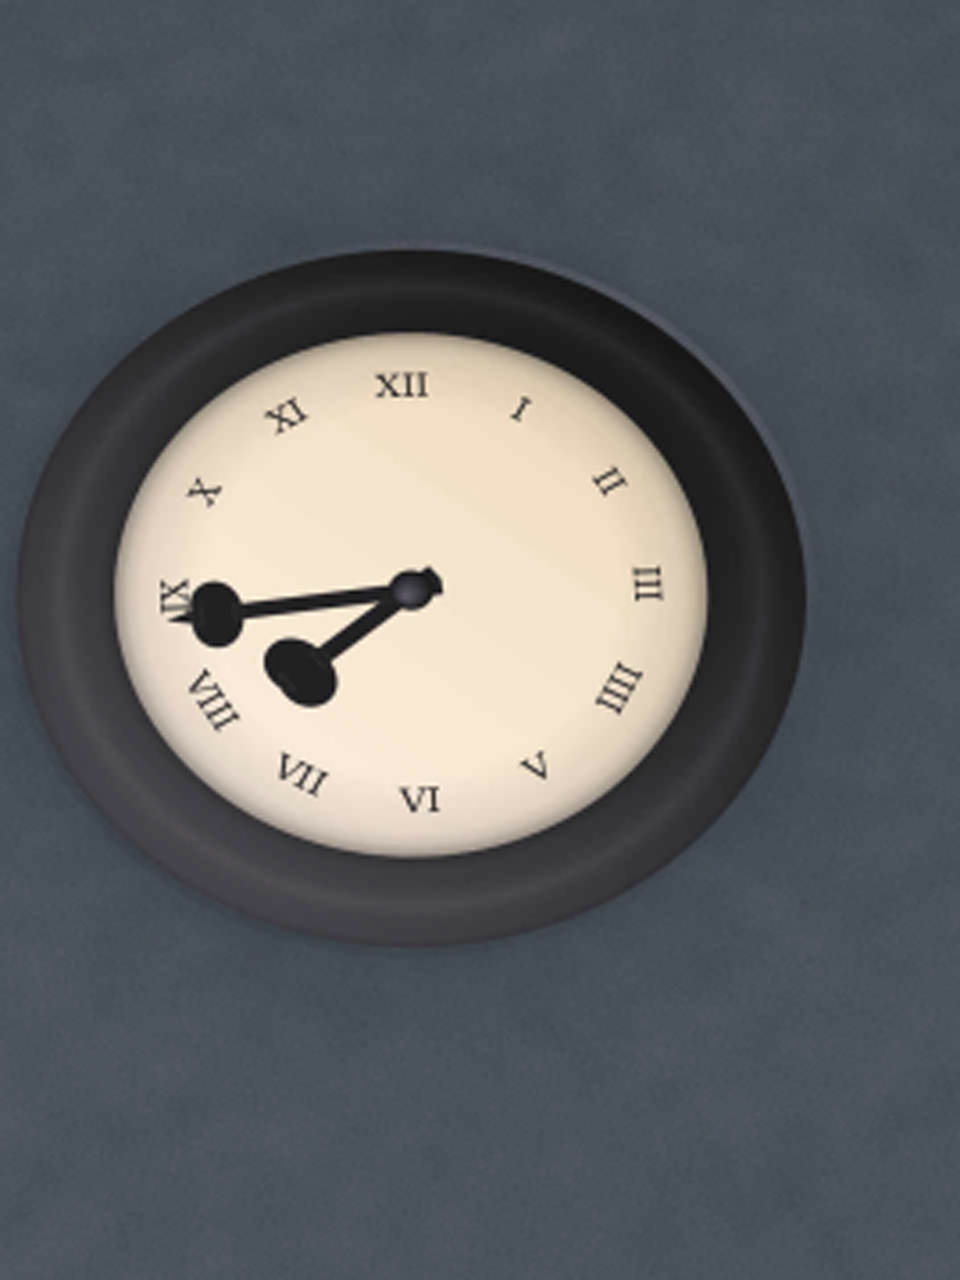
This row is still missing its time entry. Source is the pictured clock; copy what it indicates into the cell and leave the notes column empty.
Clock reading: 7:44
